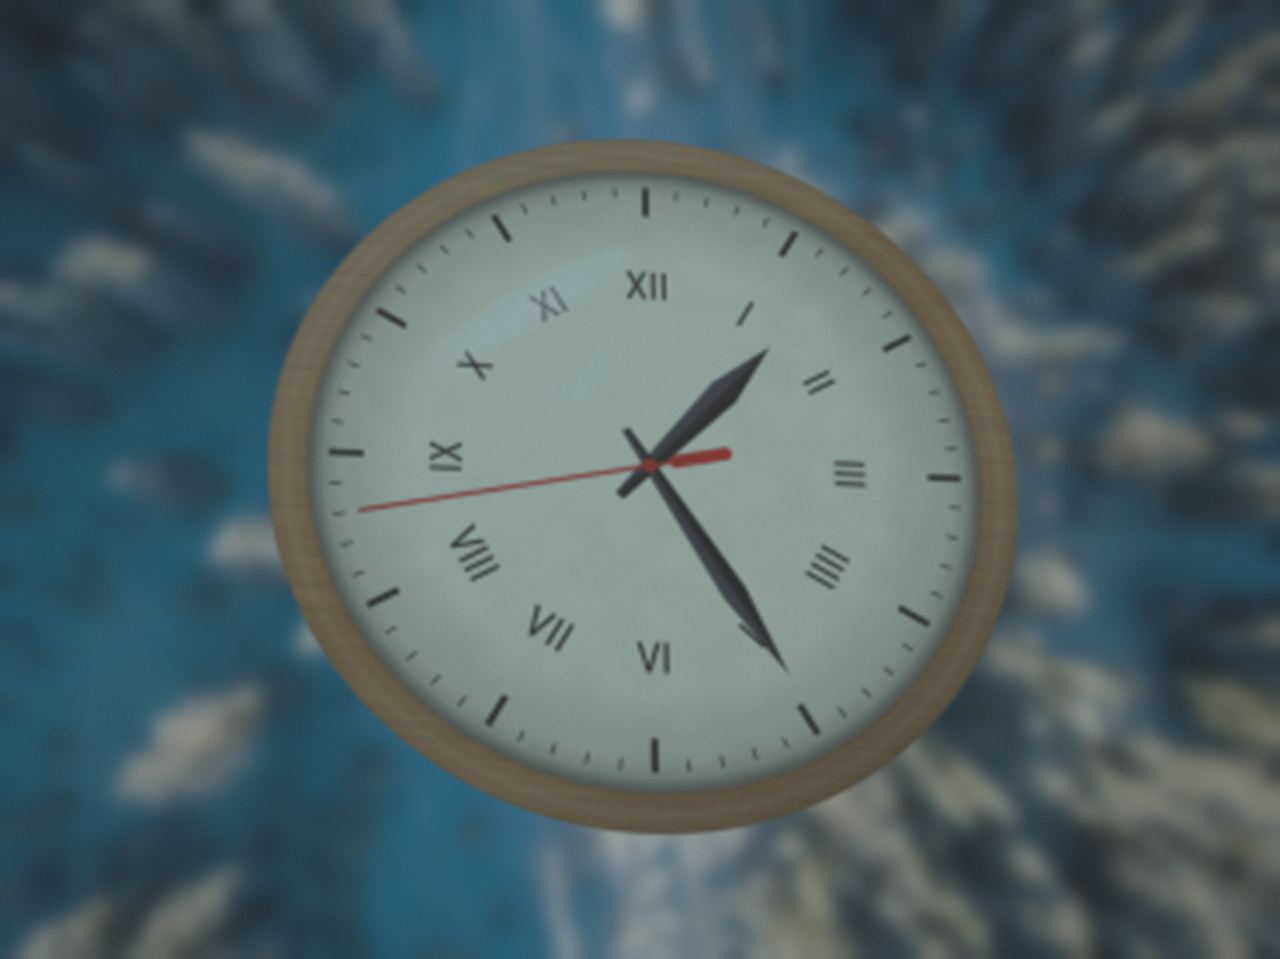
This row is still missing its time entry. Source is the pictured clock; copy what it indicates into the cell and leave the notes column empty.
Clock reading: 1:24:43
